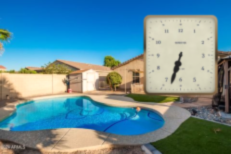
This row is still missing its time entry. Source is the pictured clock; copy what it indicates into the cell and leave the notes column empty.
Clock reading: 6:33
